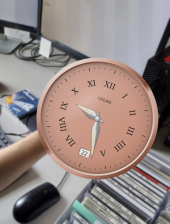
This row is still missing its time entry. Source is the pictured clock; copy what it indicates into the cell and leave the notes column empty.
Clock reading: 9:28
